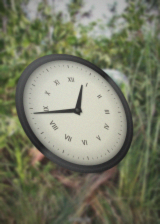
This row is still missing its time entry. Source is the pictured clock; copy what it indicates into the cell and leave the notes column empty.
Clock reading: 12:44
